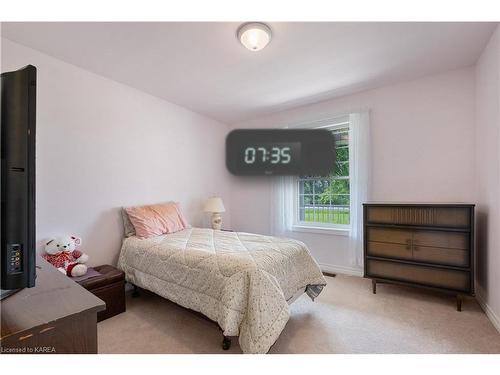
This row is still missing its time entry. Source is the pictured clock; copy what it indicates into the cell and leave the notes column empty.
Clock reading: 7:35
